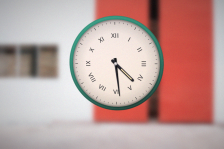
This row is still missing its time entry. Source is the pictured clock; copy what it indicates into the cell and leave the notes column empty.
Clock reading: 4:29
